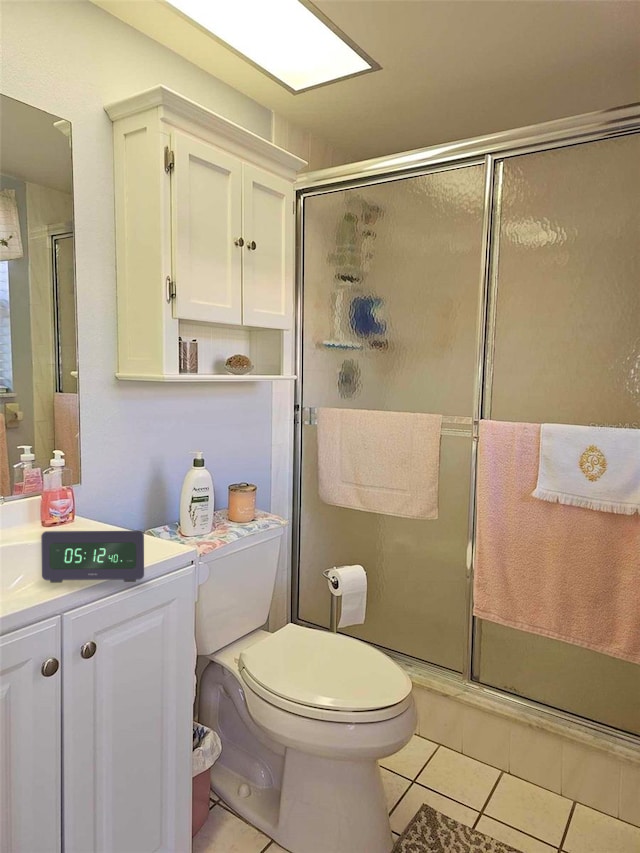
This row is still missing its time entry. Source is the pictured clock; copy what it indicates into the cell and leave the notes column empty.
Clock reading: 5:12
